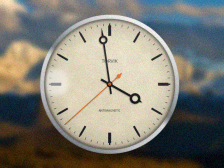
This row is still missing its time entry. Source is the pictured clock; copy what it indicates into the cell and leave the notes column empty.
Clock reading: 3:58:38
